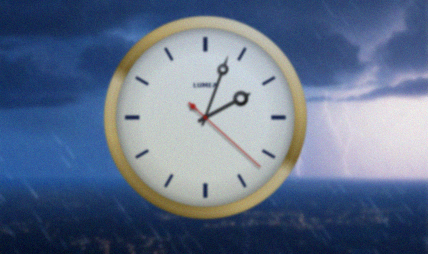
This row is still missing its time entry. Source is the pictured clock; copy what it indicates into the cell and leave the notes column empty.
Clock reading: 2:03:22
